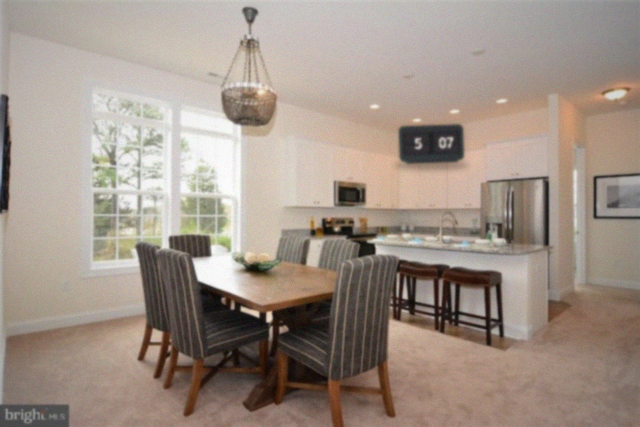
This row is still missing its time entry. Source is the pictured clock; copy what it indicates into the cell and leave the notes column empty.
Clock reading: 5:07
